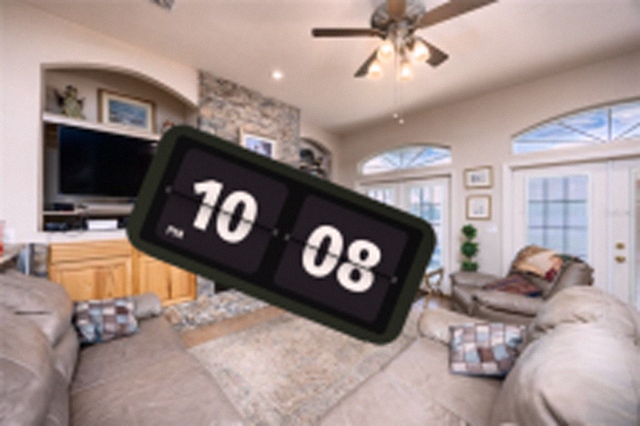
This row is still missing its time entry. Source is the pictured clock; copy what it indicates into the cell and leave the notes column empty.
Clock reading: 10:08
